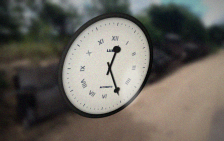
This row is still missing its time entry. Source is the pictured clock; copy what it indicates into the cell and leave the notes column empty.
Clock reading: 12:25
